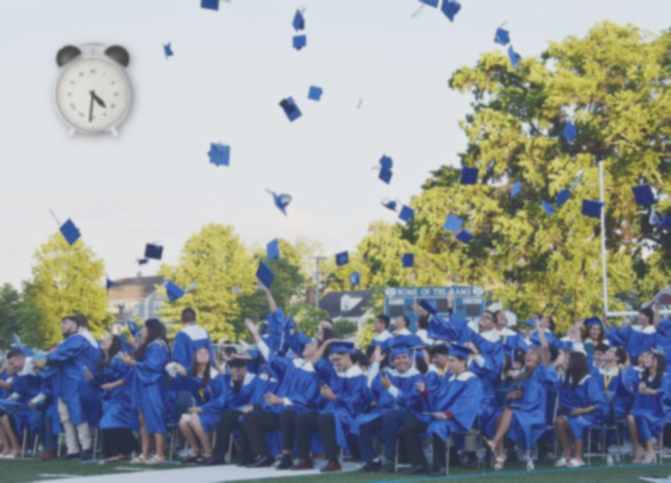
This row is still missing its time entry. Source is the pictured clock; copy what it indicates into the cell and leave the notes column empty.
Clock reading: 4:31
